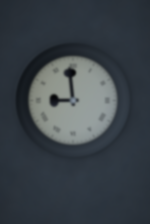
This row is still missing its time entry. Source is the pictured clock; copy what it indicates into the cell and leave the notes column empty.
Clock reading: 8:59
